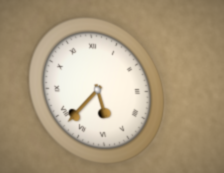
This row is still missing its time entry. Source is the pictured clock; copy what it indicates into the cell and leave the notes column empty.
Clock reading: 5:38
